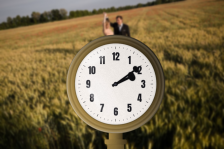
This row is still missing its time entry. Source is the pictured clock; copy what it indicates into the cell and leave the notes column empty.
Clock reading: 2:09
